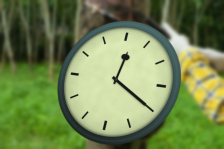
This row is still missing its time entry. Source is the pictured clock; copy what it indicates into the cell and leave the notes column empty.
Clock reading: 12:20
